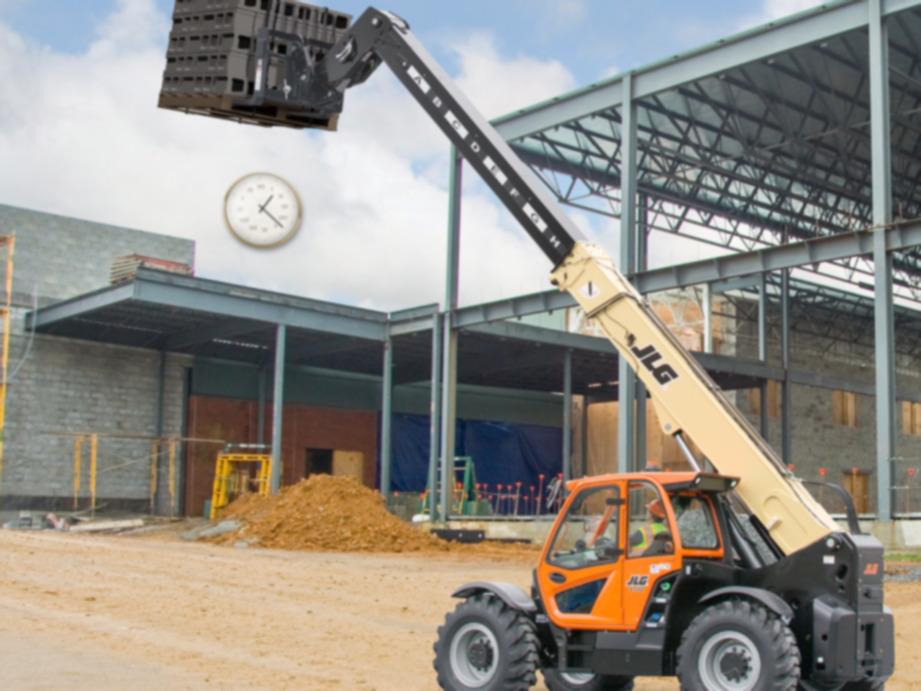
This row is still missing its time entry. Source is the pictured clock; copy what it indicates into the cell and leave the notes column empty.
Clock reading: 1:23
